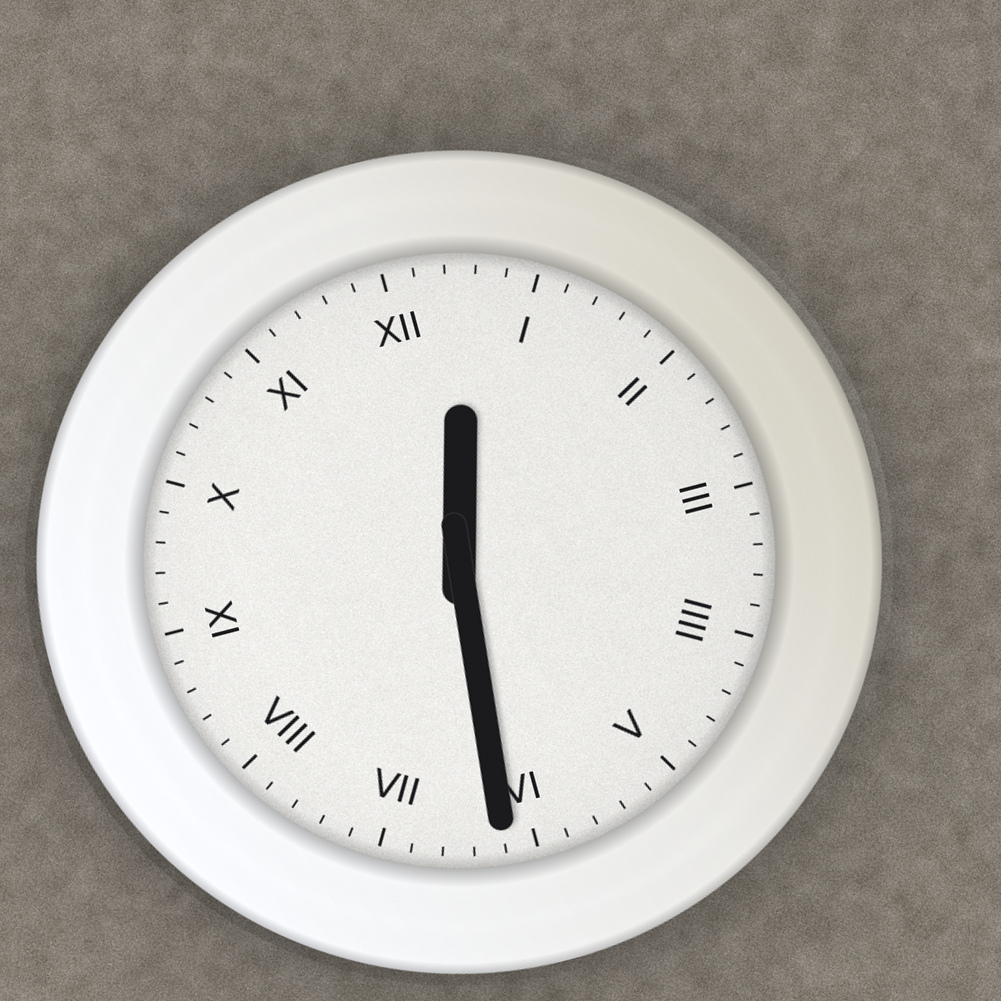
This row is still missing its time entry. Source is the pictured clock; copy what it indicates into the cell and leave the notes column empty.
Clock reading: 12:31
